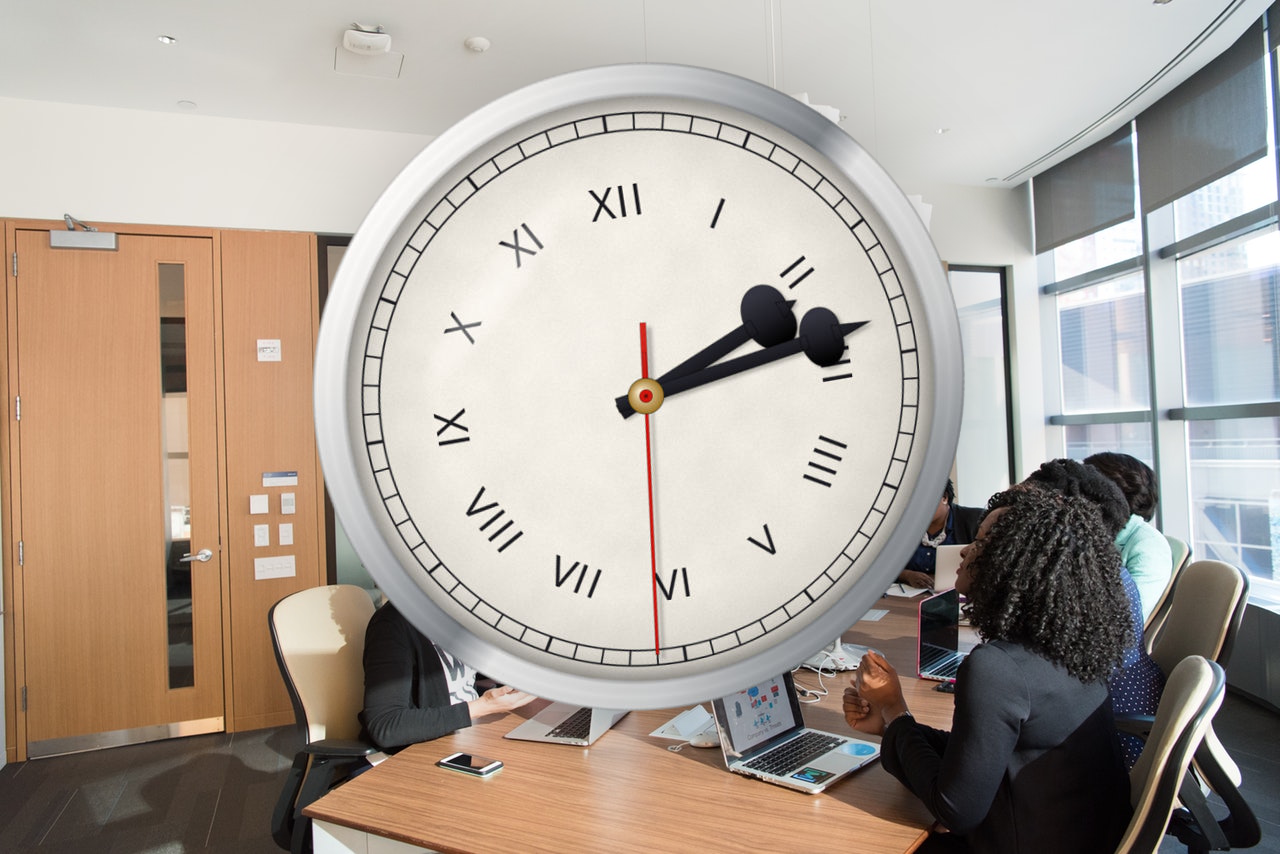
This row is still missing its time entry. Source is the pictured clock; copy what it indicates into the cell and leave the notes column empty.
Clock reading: 2:13:31
